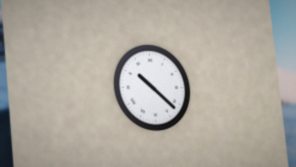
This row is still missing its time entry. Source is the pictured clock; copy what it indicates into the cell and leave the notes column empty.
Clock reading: 10:22
